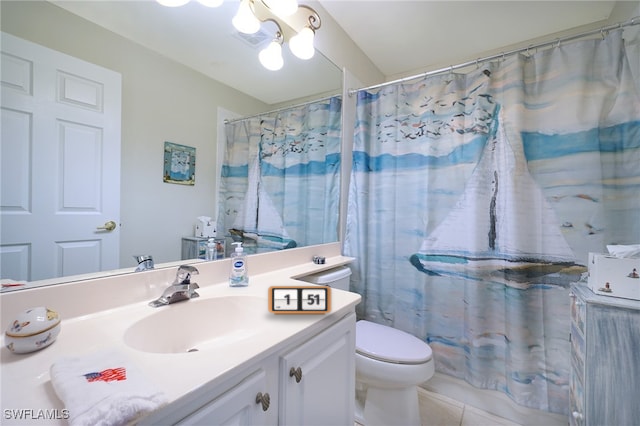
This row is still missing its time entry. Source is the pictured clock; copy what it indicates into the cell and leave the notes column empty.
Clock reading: 1:51
